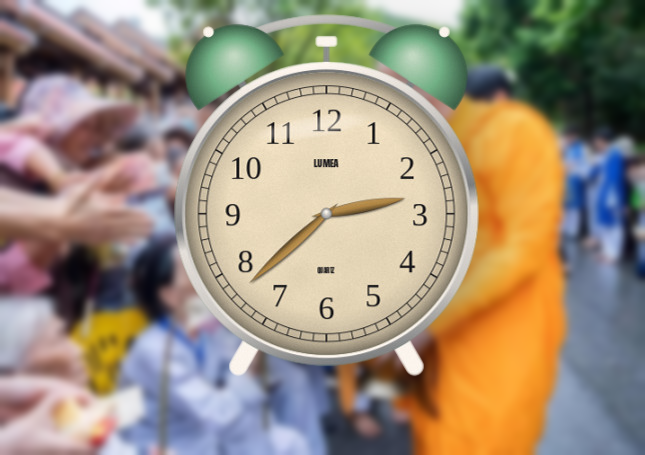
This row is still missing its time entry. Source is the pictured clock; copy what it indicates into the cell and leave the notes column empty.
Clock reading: 2:38
